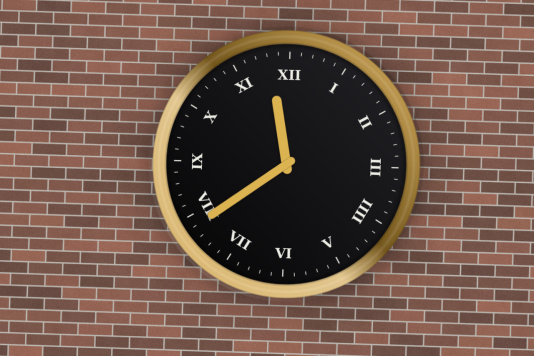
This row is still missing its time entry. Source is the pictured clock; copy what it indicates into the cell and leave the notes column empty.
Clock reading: 11:39
